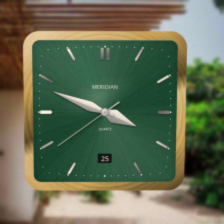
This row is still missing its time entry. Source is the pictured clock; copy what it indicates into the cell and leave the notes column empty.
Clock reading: 3:48:39
